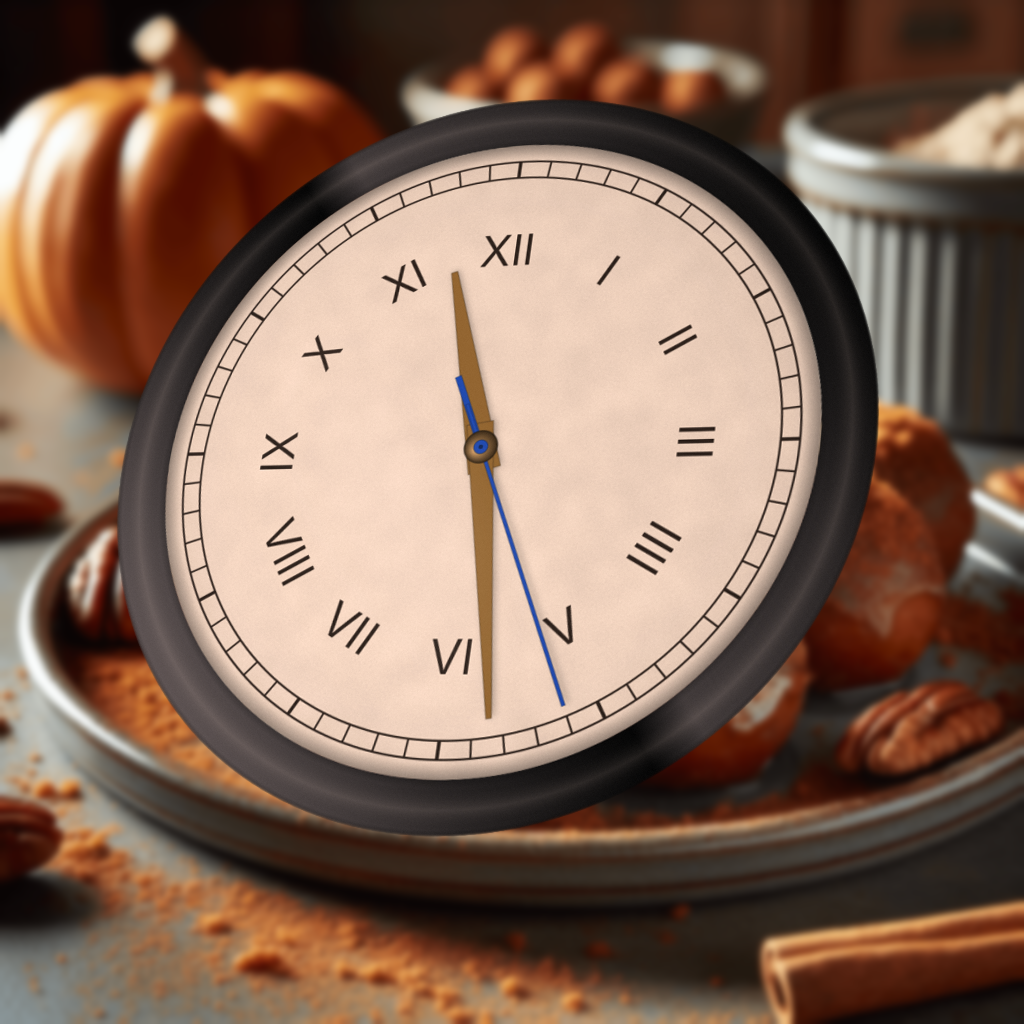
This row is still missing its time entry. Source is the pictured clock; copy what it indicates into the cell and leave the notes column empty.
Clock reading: 11:28:26
